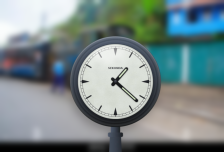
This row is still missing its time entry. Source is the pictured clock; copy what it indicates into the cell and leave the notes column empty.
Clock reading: 1:22
